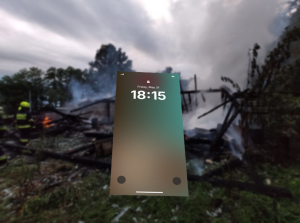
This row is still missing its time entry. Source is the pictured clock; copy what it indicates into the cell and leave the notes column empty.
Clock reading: 18:15
